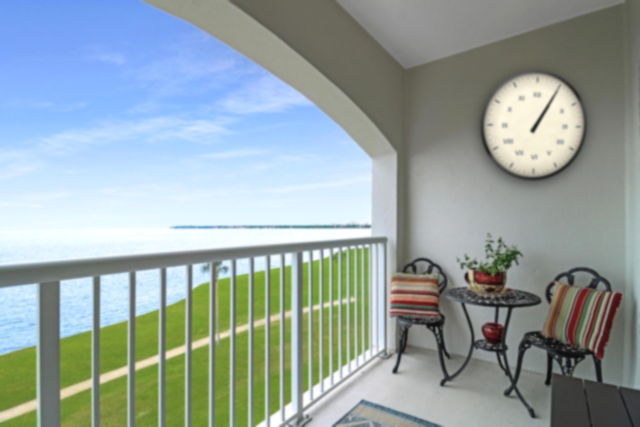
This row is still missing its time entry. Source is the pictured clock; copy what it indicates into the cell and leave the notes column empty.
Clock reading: 1:05
